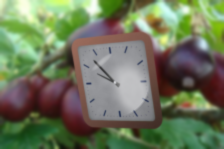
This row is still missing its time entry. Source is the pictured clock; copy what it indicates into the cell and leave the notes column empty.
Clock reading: 9:53
